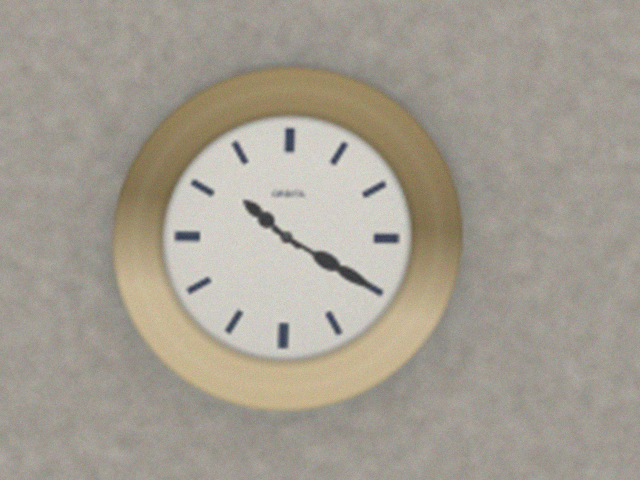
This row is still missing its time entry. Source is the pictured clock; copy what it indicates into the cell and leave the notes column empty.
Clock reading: 10:20
